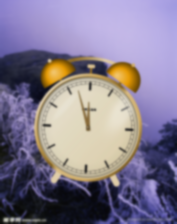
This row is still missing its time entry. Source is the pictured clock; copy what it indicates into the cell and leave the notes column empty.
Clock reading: 11:57
